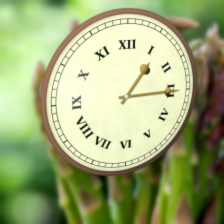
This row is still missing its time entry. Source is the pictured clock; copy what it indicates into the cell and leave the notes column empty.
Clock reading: 1:15
